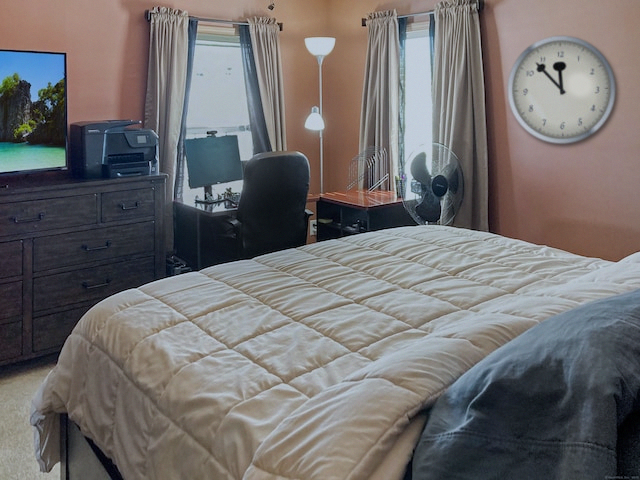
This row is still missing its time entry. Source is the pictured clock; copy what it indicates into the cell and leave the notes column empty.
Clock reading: 11:53
